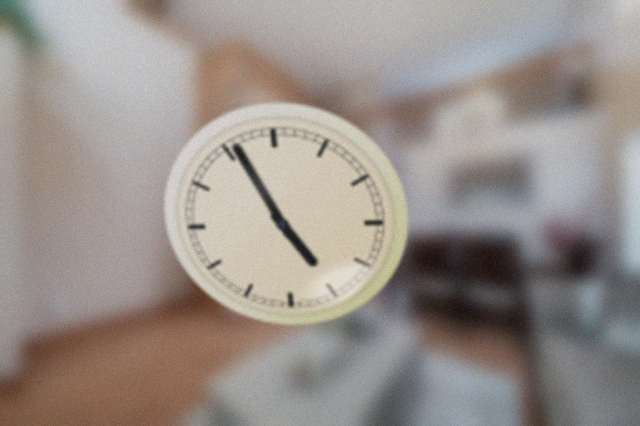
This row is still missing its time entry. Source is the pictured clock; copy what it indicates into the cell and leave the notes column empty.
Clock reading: 4:56
